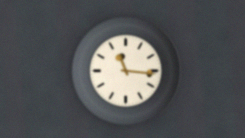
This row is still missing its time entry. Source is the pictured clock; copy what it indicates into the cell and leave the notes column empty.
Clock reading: 11:16
